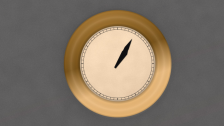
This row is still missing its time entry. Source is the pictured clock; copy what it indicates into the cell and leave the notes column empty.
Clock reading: 1:05
